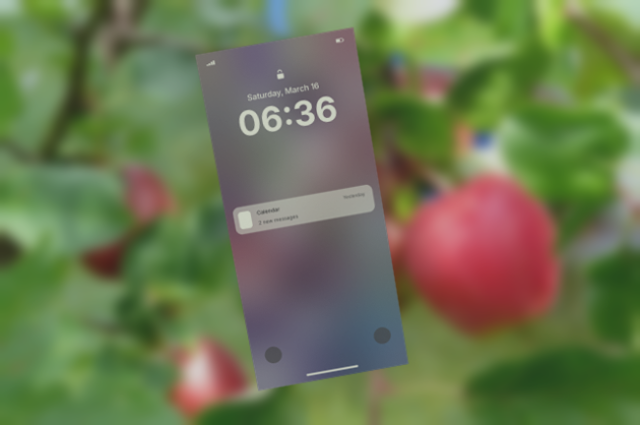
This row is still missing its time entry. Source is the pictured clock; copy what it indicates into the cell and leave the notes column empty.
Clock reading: 6:36
